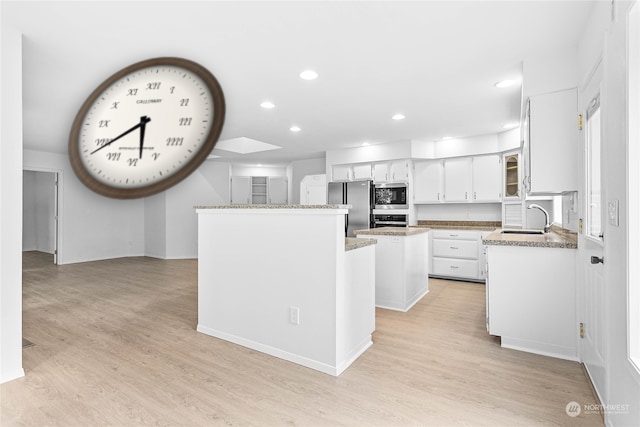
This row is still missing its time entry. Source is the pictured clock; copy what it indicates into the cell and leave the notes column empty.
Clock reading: 5:39
